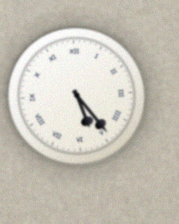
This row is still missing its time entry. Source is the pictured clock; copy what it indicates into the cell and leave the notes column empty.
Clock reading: 5:24
